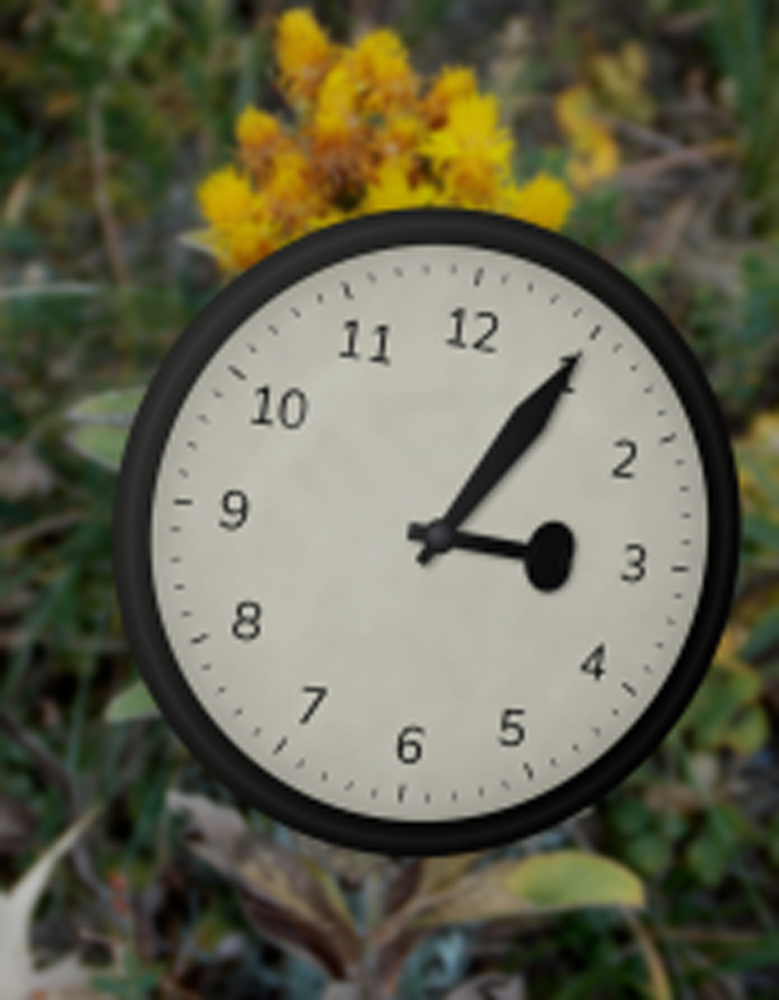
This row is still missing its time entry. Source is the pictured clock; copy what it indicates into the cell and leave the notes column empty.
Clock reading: 3:05
